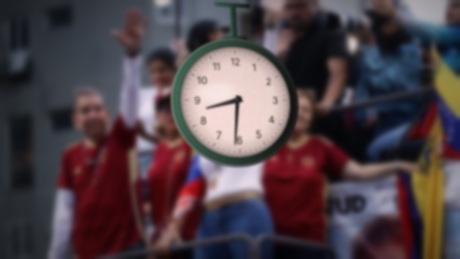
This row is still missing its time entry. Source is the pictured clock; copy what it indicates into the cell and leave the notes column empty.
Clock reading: 8:31
